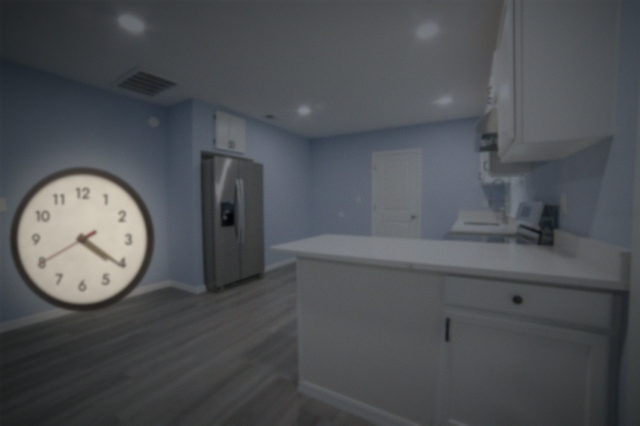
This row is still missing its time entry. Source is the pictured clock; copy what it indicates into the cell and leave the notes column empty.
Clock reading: 4:20:40
